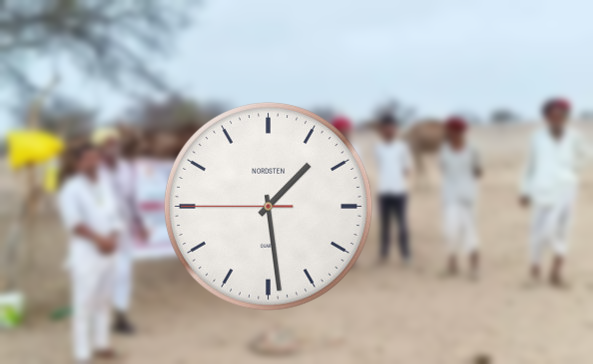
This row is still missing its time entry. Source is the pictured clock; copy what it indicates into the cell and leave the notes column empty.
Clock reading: 1:28:45
